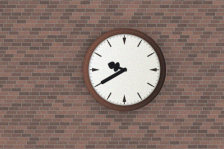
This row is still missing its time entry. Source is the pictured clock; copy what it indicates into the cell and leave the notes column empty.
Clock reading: 9:40
